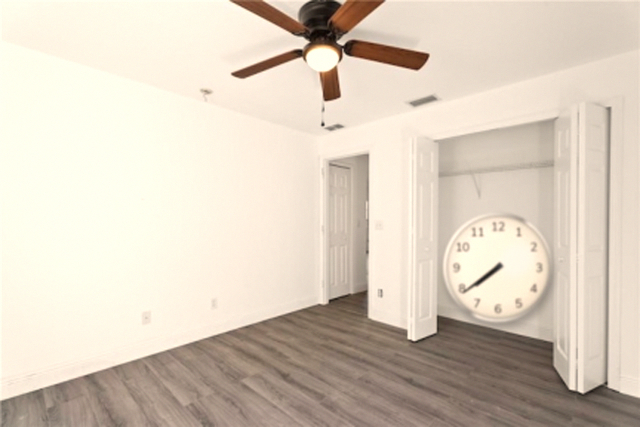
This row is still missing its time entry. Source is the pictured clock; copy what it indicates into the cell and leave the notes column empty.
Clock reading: 7:39
